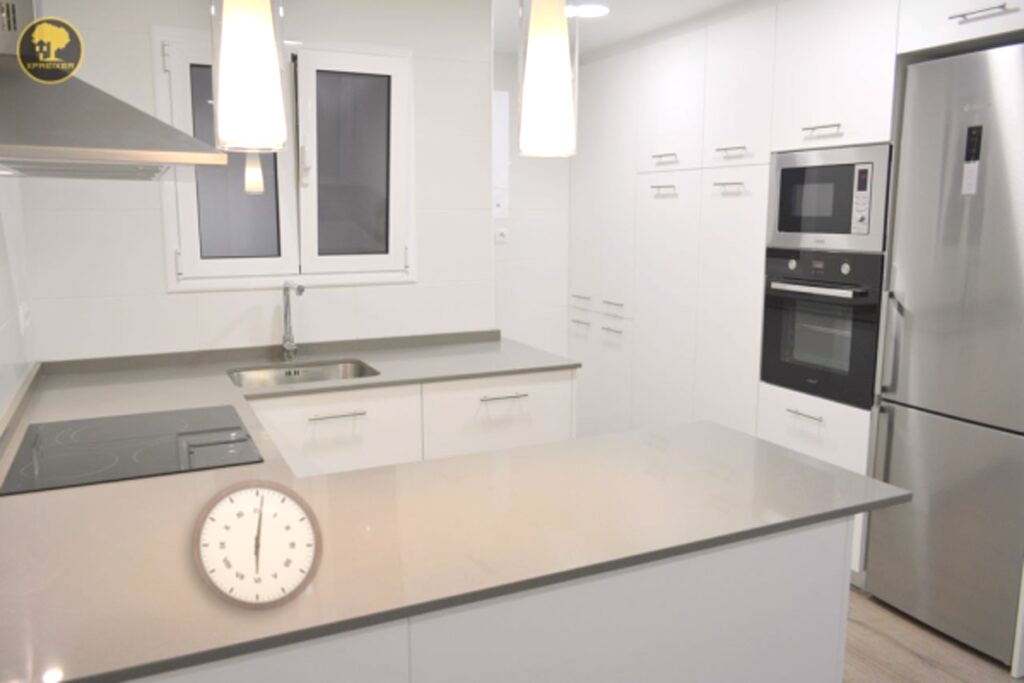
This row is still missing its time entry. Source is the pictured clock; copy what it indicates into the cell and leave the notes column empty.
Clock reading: 6:01
